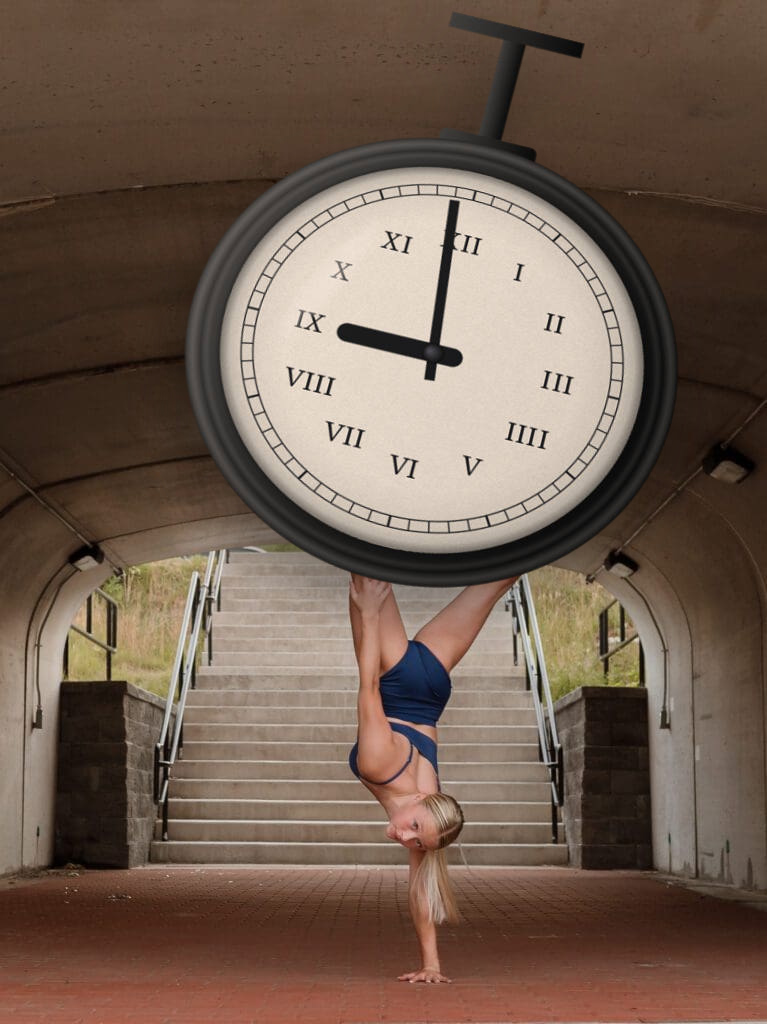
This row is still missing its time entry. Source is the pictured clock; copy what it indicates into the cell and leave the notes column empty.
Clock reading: 8:59
